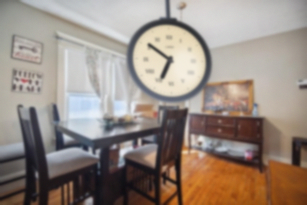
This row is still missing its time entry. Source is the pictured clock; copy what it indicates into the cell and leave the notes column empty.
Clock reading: 6:51
